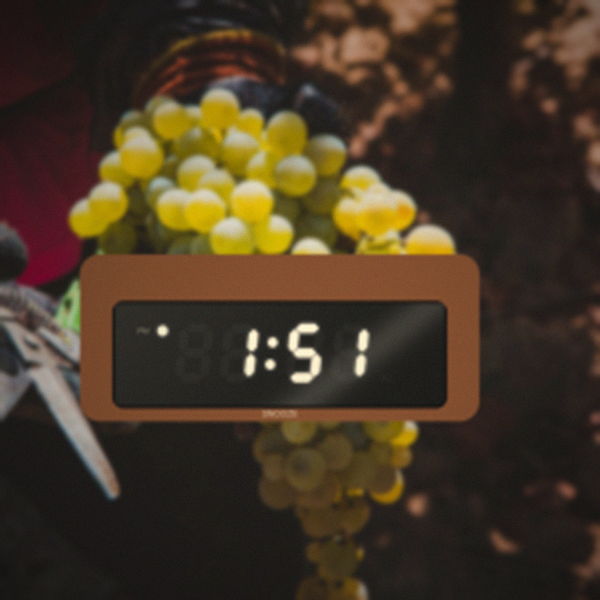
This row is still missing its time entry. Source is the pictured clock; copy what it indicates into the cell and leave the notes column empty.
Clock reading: 1:51
